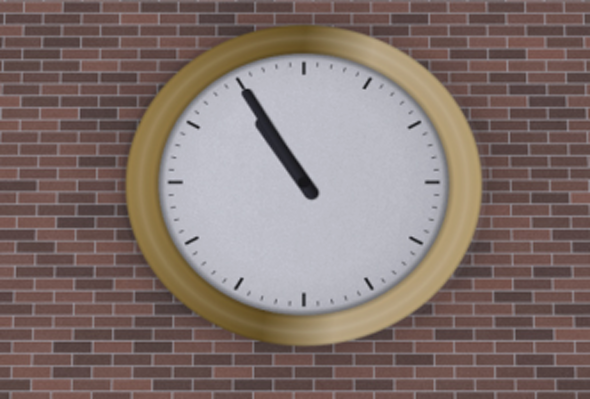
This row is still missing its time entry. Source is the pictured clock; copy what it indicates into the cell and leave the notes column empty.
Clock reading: 10:55
